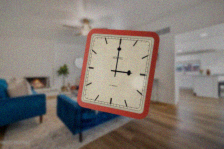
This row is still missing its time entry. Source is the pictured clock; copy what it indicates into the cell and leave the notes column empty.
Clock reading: 3:00
